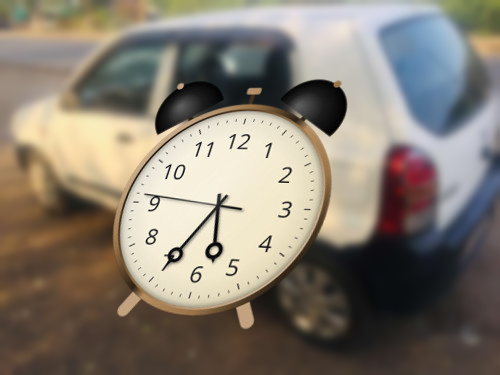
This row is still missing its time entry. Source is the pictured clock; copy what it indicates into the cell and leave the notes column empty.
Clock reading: 5:34:46
